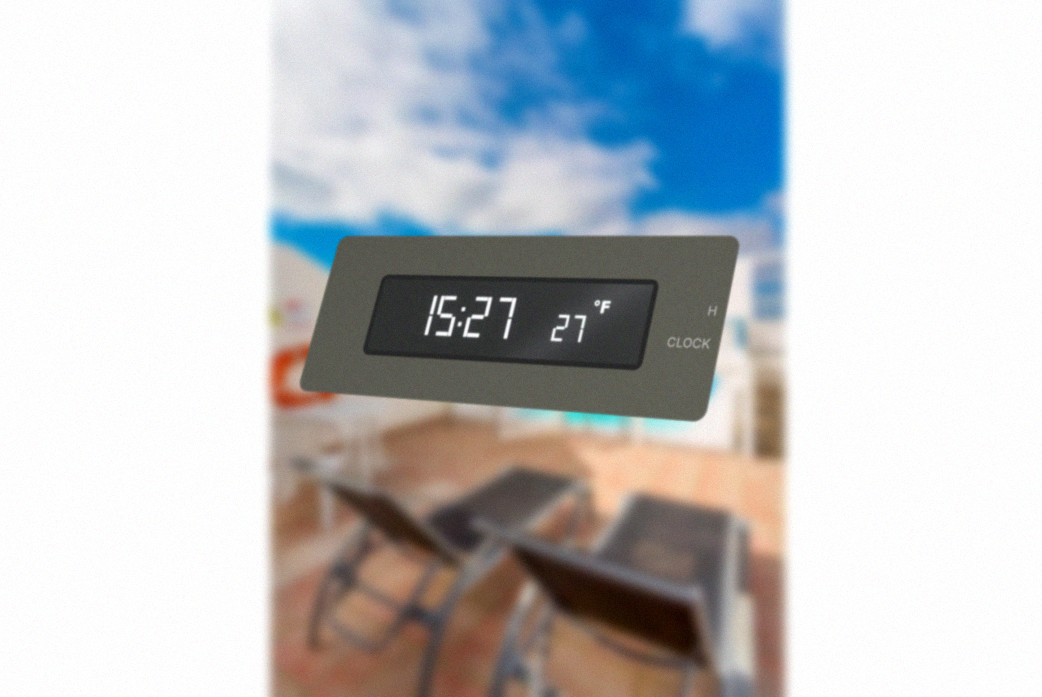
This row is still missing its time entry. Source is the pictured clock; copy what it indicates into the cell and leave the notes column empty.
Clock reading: 15:27
